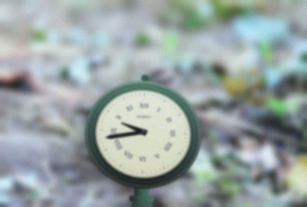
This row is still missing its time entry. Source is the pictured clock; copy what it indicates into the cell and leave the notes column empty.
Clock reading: 9:43
